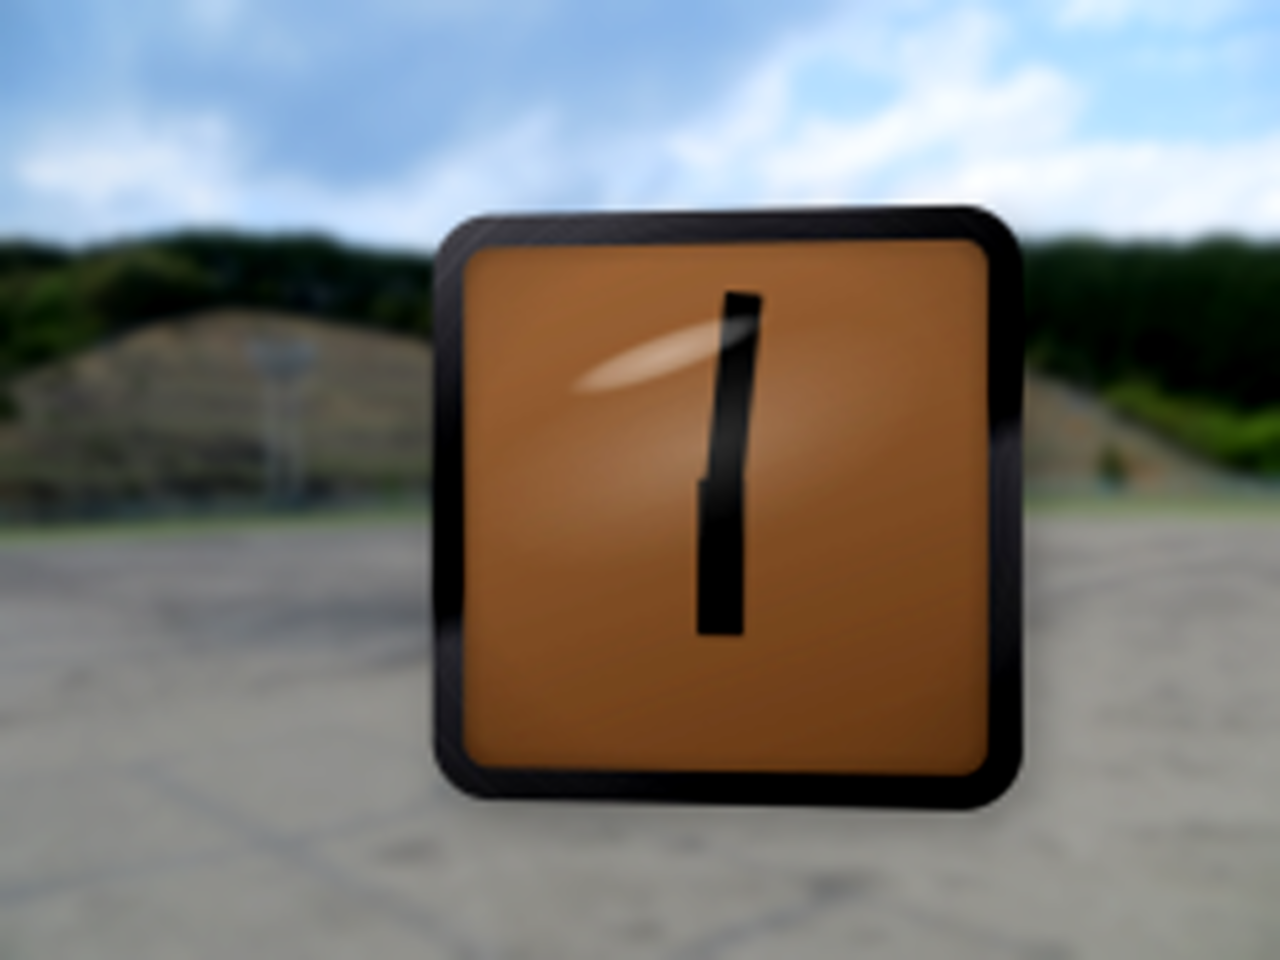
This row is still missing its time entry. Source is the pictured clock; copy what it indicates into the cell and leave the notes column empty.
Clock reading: 6:01
